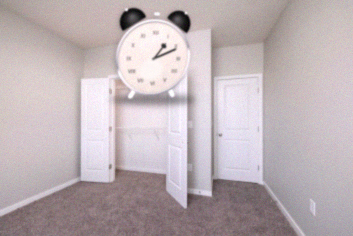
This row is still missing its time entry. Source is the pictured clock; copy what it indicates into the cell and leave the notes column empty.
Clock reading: 1:11
